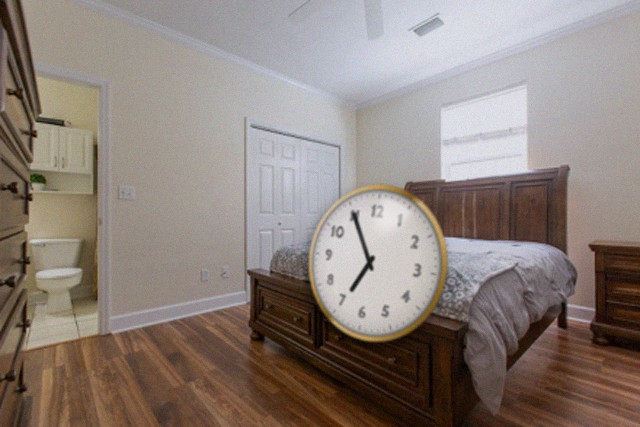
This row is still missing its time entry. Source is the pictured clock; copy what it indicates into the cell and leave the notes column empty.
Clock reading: 6:55
